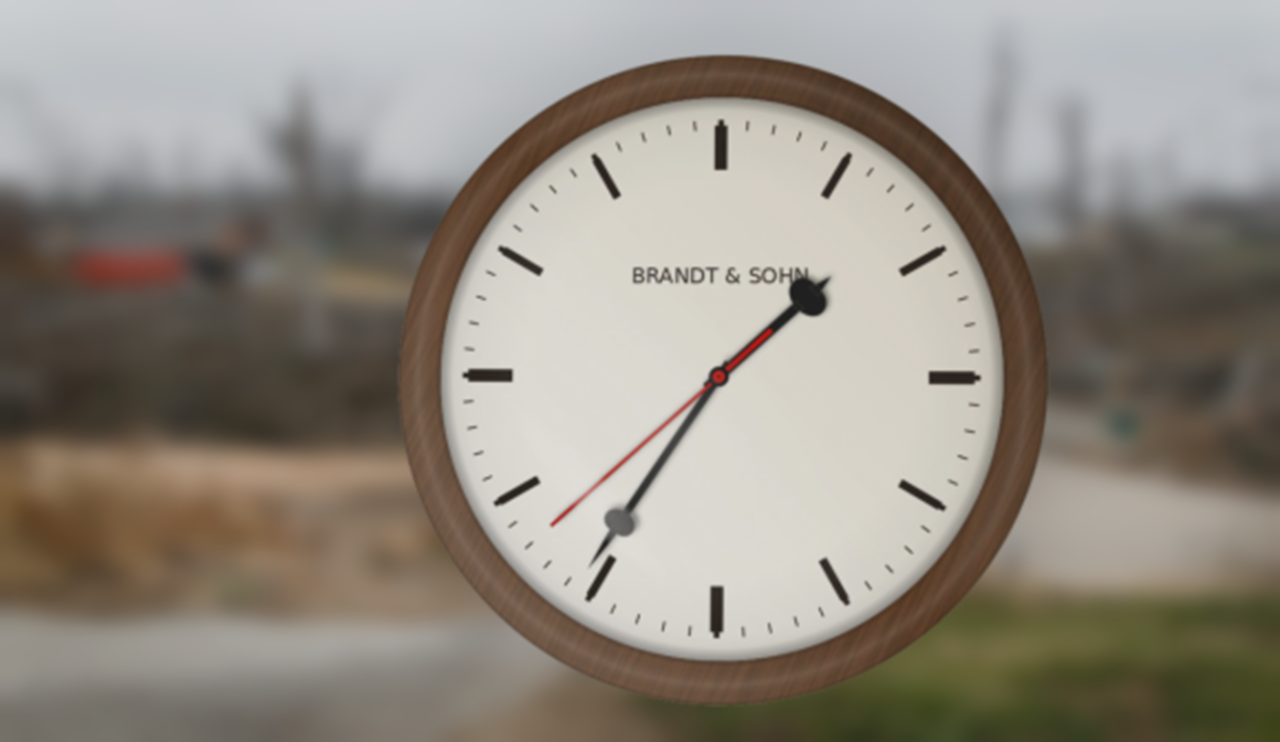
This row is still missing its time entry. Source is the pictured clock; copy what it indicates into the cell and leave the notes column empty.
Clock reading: 1:35:38
